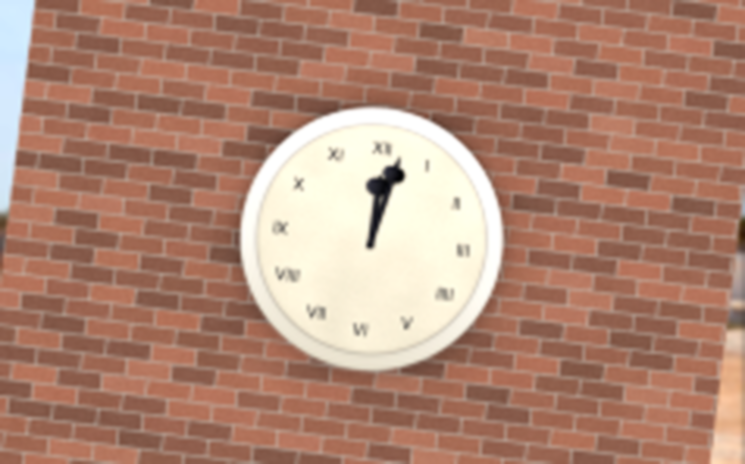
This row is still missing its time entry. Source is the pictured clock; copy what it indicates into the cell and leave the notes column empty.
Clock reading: 12:02
